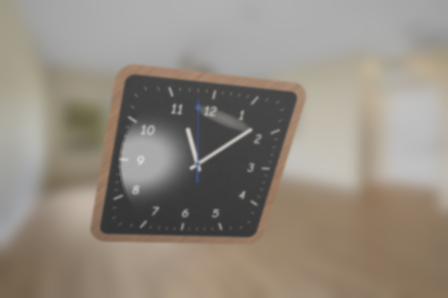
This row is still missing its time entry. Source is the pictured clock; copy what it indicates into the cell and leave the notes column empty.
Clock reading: 11:07:58
